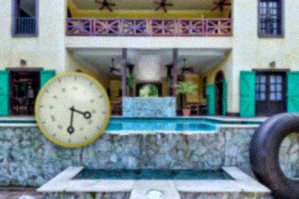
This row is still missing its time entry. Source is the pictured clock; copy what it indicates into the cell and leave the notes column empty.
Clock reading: 3:30
